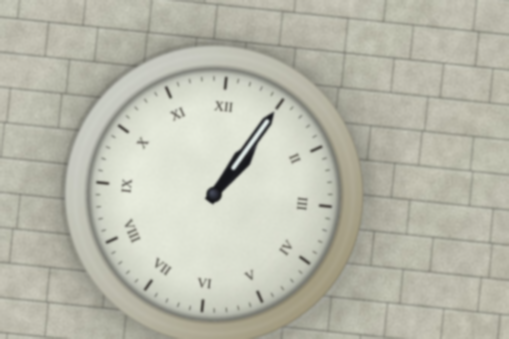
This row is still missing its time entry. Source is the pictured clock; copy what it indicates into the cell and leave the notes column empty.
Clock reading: 1:05
